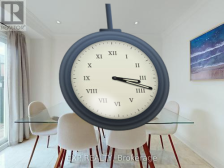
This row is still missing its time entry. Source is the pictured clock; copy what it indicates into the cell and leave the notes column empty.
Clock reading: 3:18
